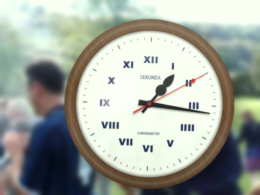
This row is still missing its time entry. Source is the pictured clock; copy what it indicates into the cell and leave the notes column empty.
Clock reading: 1:16:10
